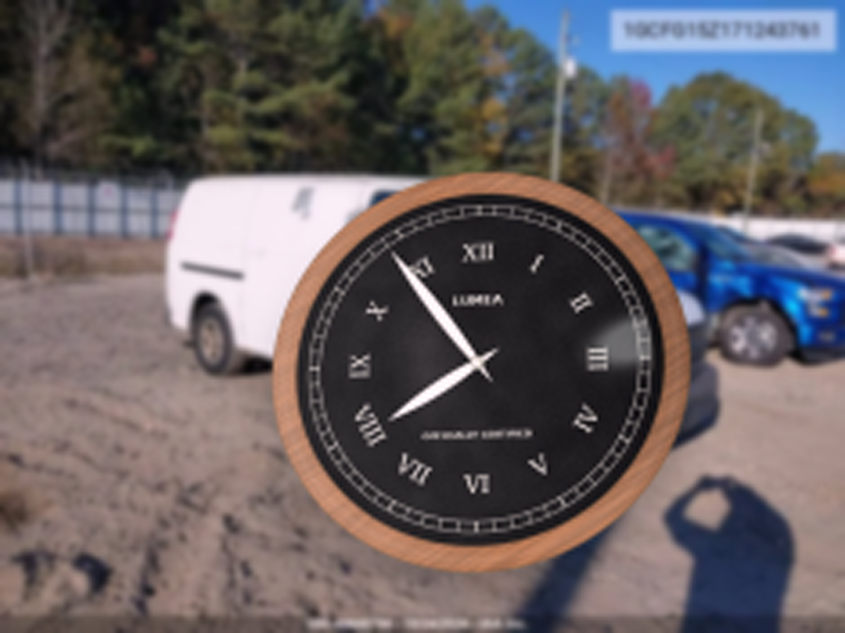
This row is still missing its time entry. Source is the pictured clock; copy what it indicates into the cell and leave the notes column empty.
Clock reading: 7:54
